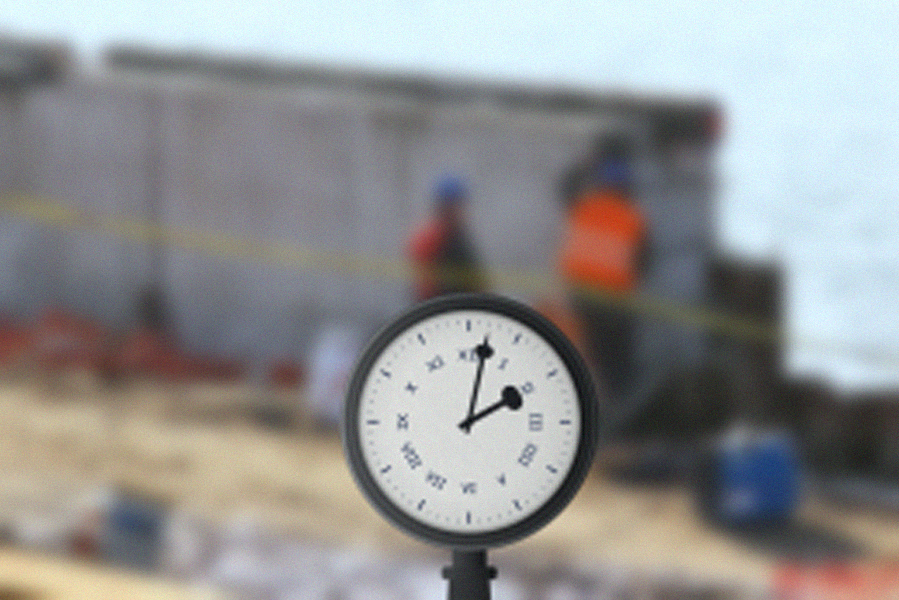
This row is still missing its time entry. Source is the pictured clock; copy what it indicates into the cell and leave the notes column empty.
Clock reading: 2:02
